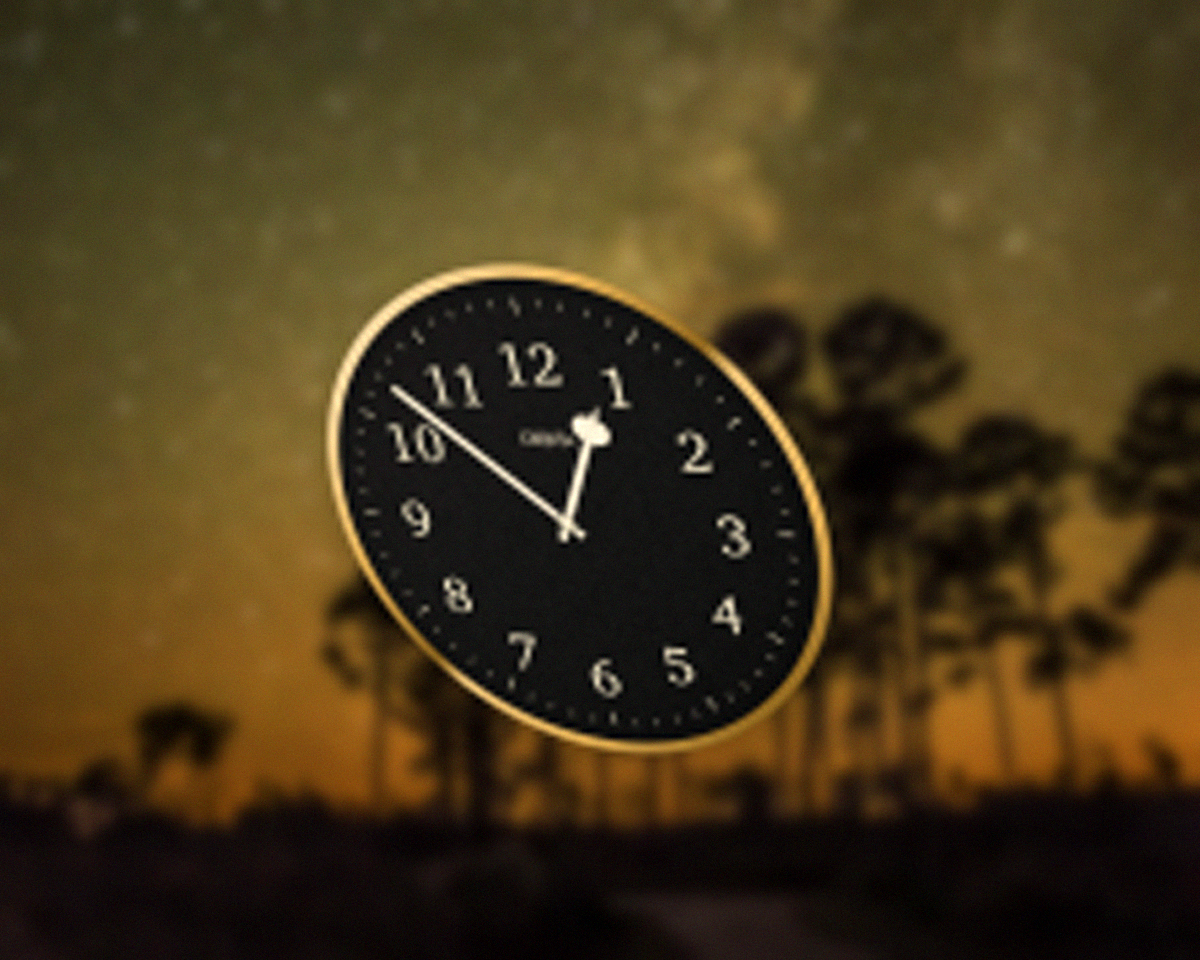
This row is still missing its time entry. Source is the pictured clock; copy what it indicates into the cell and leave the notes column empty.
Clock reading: 12:52
